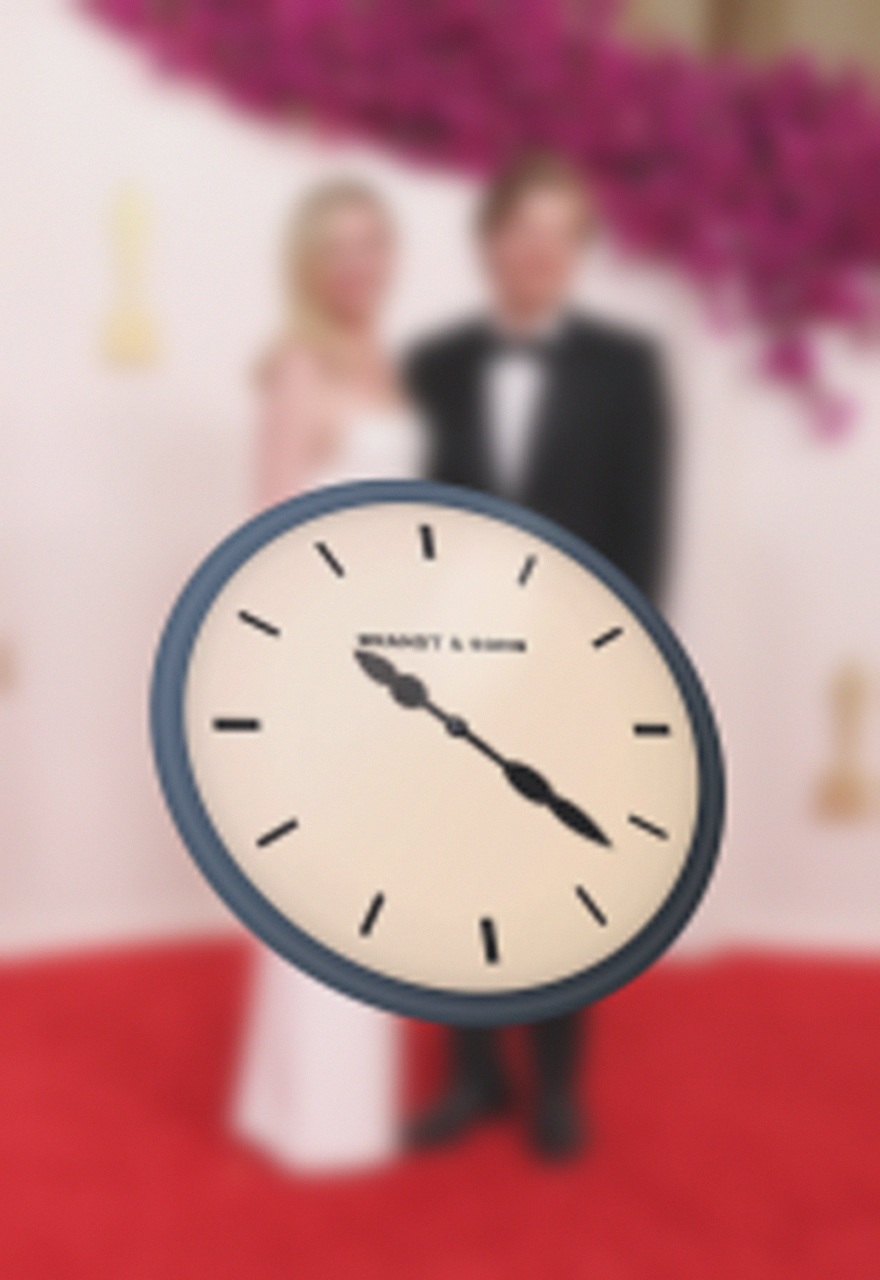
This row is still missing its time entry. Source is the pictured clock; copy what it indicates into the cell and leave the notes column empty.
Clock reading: 10:22
